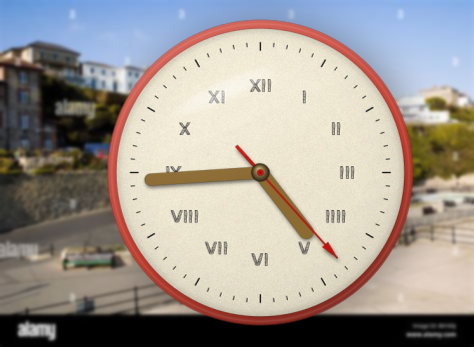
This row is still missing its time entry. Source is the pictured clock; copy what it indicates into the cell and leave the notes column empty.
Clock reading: 4:44:23
